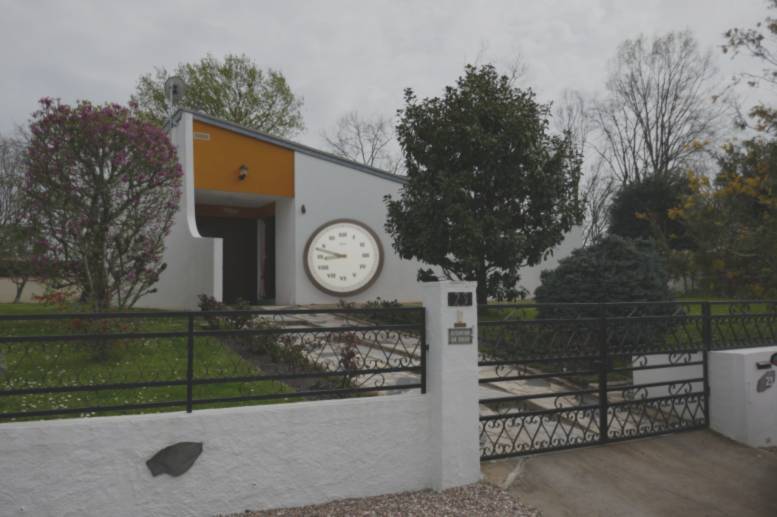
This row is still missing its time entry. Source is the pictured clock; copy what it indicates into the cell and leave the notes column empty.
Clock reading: 8:48
